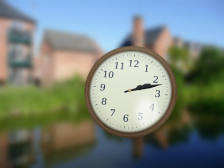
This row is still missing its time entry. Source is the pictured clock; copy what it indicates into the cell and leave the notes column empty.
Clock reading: 2:12
